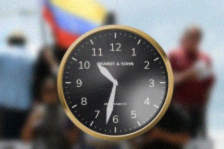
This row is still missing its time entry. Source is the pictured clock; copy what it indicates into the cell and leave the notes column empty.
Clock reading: 10:32
